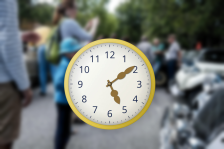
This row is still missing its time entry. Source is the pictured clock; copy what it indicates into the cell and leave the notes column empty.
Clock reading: 5:09
